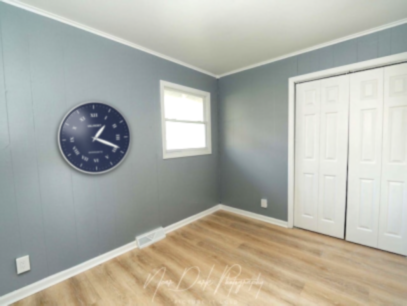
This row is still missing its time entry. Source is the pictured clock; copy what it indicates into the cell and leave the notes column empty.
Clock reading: 1:19
